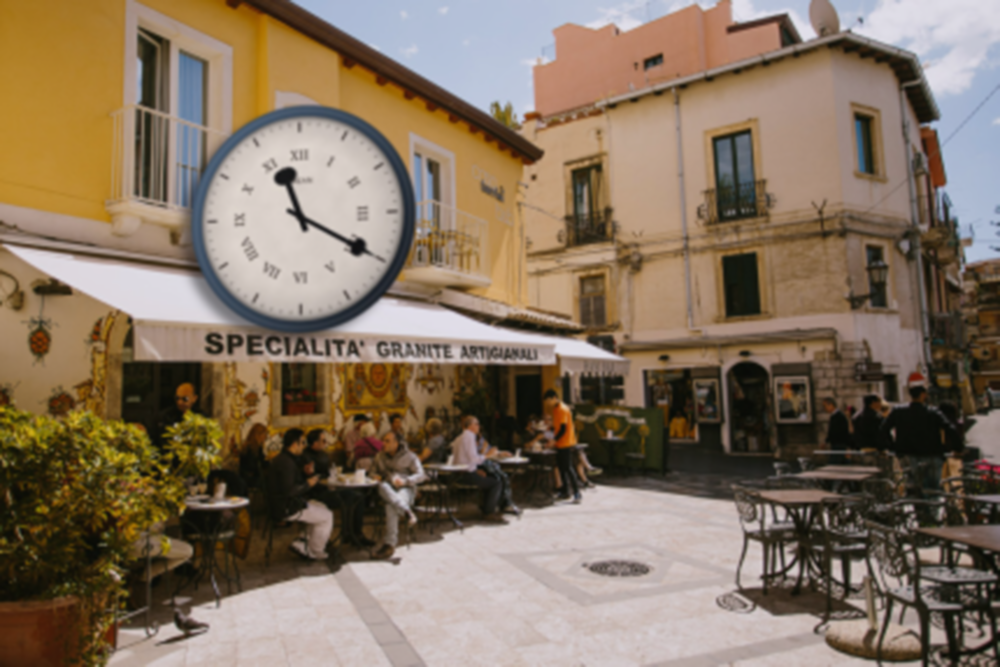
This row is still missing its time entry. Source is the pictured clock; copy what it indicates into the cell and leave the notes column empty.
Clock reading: 11:20
